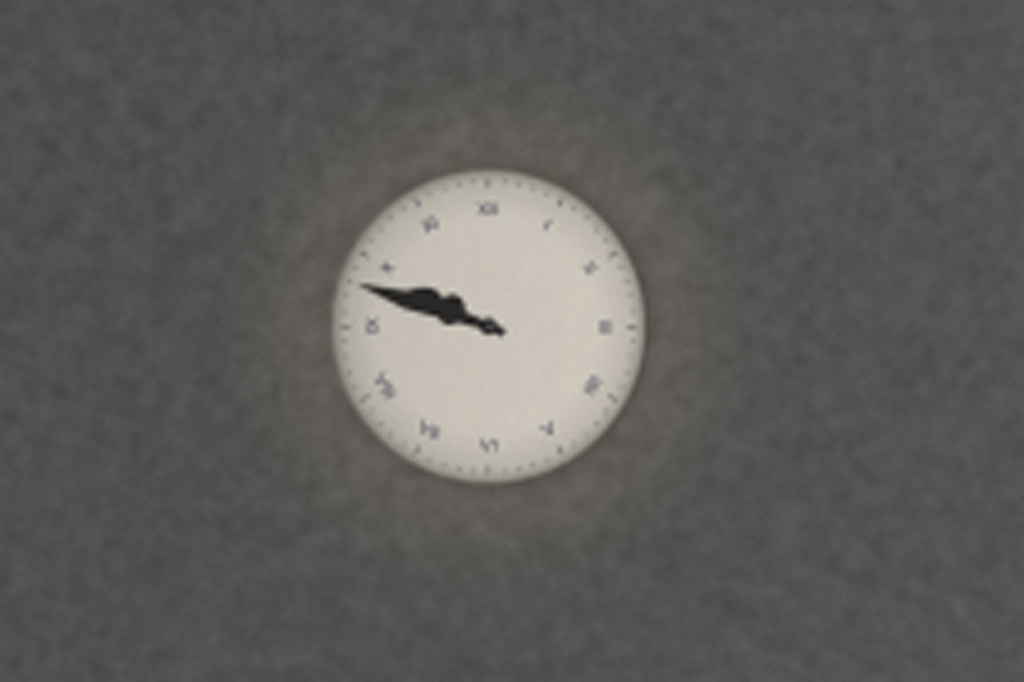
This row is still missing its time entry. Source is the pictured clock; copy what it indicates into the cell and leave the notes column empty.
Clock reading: 9:48
